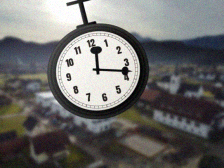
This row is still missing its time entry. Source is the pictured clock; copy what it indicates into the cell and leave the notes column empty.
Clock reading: 12:18
